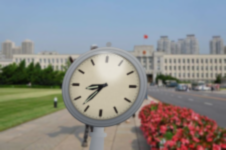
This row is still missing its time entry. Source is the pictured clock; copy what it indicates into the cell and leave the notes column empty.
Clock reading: 8:37
